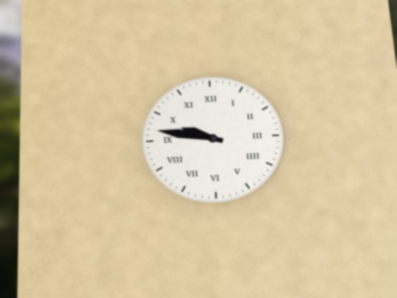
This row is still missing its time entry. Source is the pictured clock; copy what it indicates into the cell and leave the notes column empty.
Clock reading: 9:47
